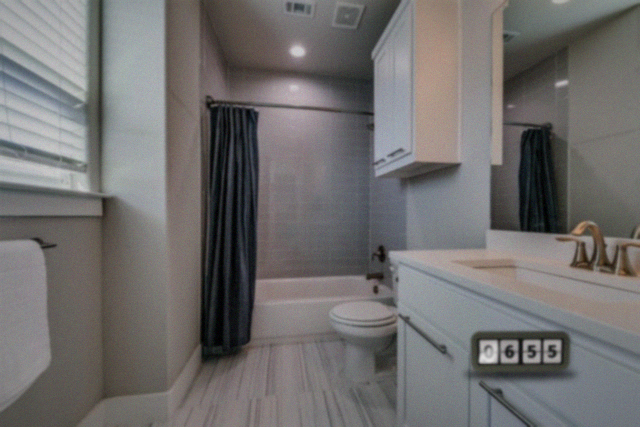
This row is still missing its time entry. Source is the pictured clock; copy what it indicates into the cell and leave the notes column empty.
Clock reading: 6:55
